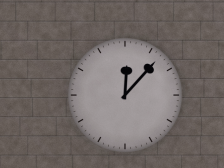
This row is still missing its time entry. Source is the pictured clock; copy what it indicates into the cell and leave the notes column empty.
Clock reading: 12:07
